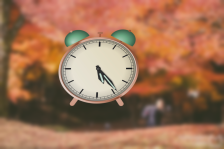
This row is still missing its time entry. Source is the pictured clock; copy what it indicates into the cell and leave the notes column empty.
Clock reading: 5:24
